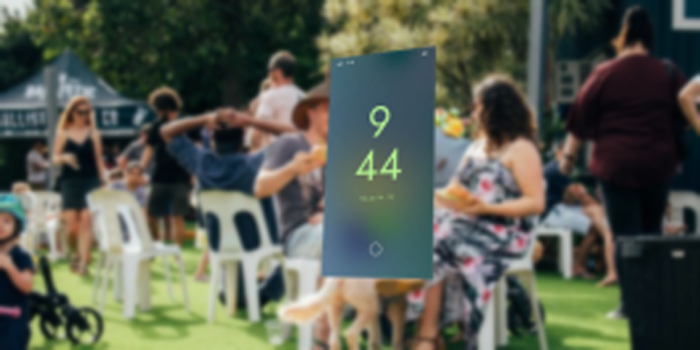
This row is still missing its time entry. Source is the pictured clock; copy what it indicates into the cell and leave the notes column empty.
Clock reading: 9:44
